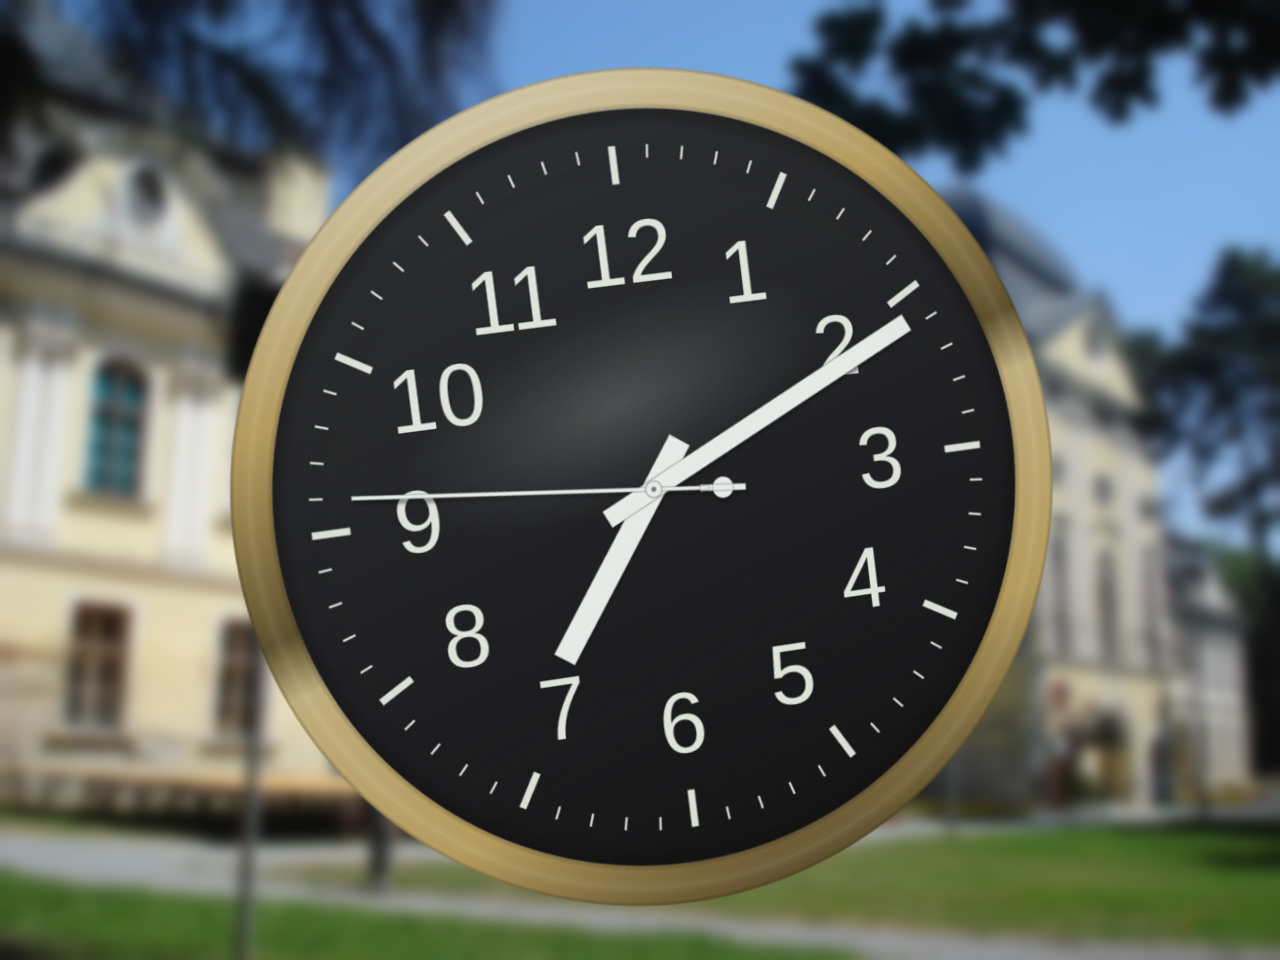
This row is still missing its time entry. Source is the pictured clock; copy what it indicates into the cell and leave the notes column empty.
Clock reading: 7:10:46
